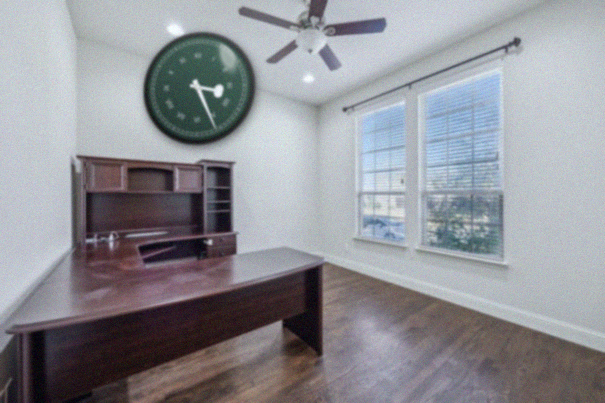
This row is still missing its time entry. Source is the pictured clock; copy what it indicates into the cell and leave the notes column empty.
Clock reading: 3:26
